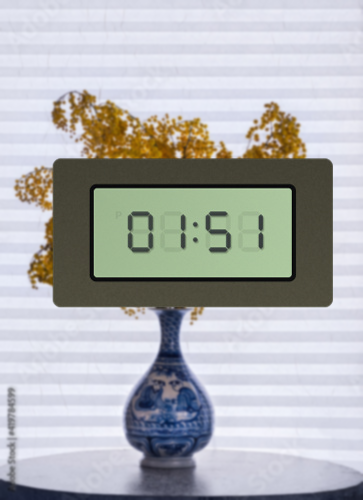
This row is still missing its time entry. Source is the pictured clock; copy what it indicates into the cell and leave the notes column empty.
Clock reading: 1:51
